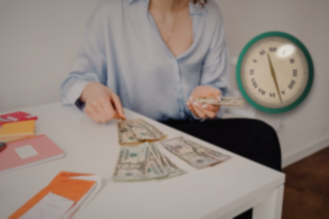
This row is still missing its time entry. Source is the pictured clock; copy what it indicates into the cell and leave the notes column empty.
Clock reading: 11:27
